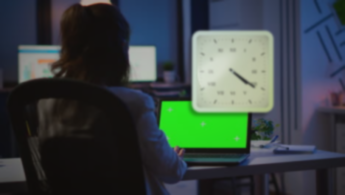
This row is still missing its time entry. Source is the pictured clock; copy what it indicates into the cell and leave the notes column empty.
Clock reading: 4:21
